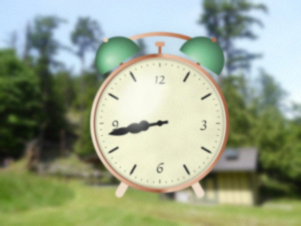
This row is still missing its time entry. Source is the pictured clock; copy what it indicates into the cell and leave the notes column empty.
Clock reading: 8:43
